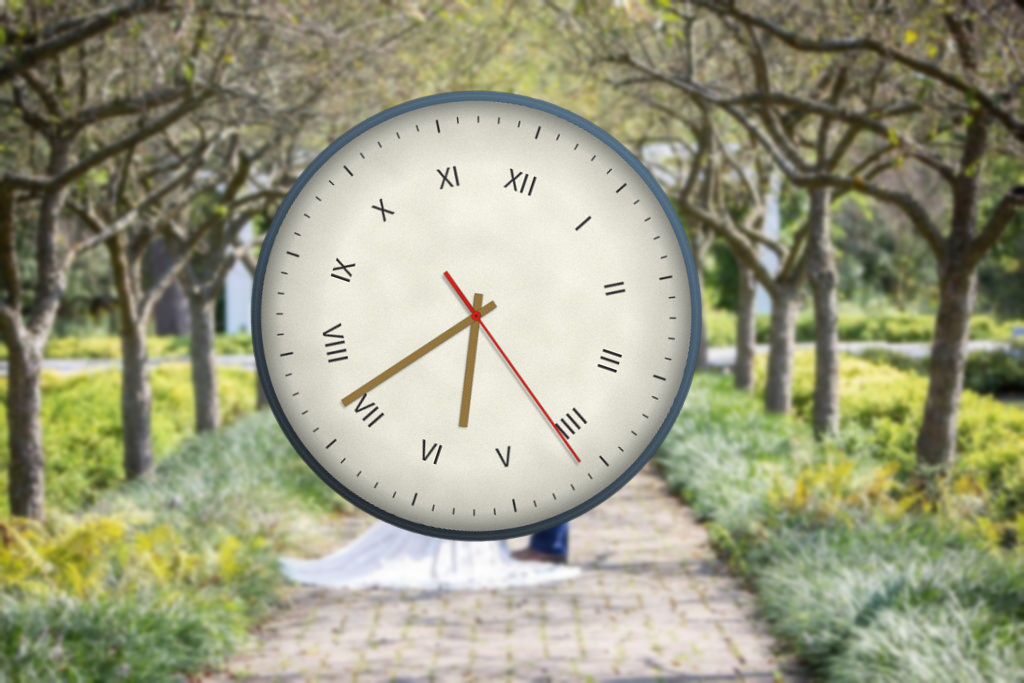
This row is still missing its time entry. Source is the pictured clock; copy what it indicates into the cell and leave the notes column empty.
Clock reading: 5:36:21
